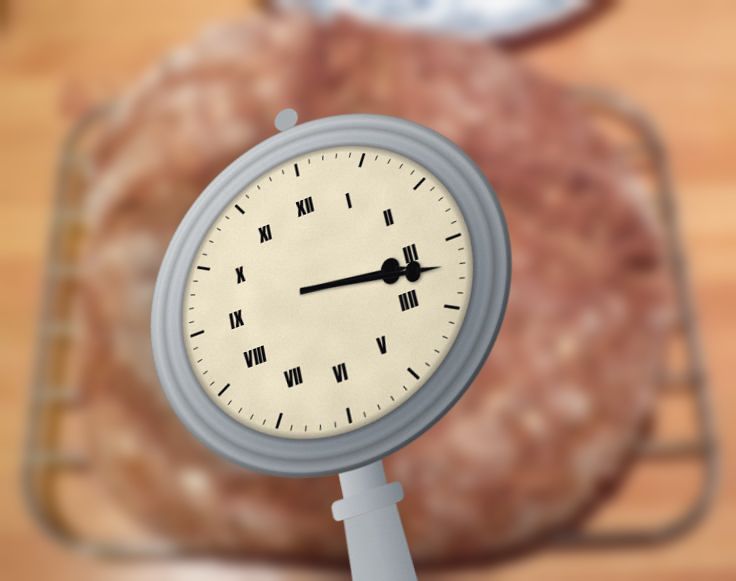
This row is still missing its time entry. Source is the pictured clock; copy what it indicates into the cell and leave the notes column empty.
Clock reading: 3:17
